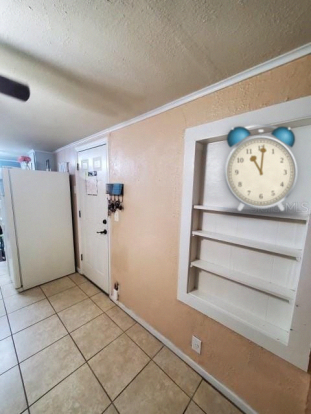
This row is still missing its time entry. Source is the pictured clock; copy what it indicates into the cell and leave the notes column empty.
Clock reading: 11:01
